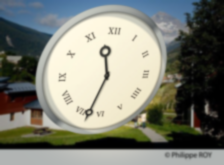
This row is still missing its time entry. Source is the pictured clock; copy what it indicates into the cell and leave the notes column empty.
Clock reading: 11:33
